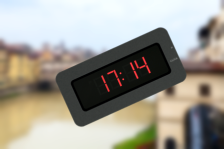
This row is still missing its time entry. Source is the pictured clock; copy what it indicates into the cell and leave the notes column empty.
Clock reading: 17:14
